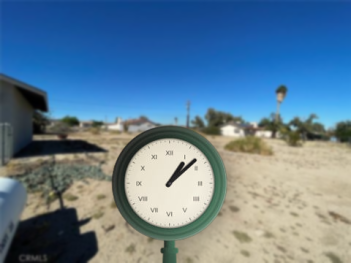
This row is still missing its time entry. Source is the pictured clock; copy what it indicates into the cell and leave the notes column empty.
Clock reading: 1:08
